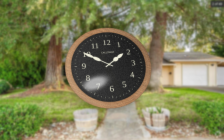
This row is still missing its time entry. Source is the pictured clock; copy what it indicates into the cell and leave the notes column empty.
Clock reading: 1:50
